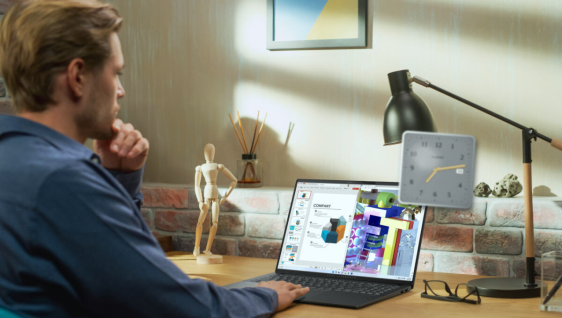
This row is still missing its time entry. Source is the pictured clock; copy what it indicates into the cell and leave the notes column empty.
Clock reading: 7:13
